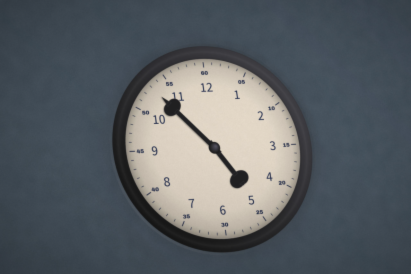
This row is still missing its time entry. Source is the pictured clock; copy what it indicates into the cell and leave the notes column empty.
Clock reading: 4:53
